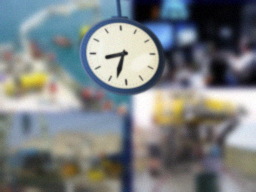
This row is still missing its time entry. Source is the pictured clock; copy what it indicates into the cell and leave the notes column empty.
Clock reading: 8:33
